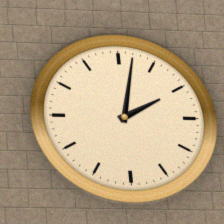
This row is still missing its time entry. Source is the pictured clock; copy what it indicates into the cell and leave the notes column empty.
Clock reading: 2:02
